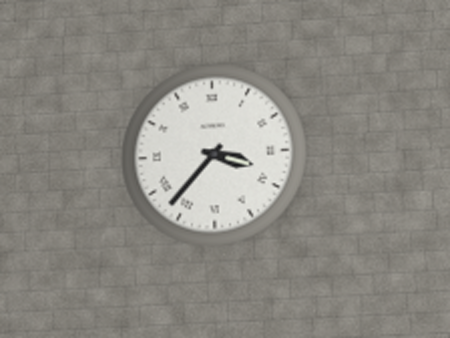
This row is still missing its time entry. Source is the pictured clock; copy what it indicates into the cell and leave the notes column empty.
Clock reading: 3:37
